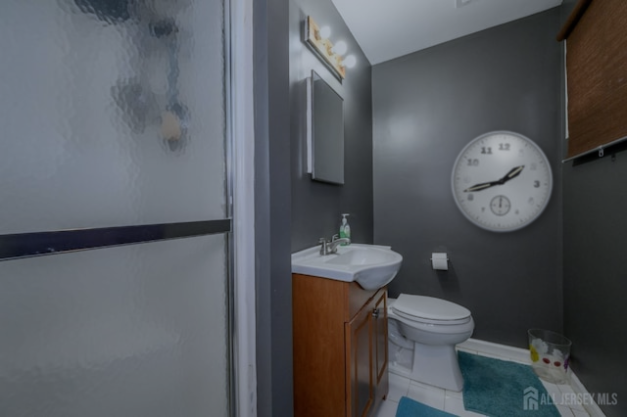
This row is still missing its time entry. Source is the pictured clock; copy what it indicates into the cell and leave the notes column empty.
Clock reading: 1:42
